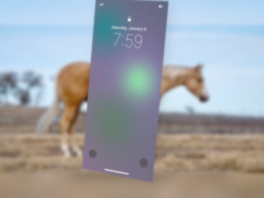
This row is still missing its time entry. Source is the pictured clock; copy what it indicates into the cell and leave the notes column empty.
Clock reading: 7:59
